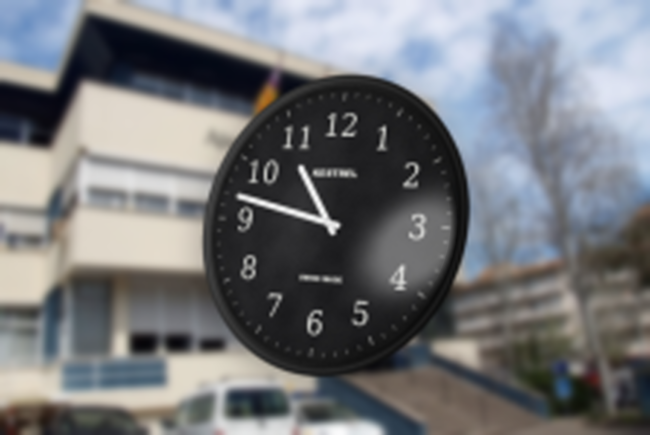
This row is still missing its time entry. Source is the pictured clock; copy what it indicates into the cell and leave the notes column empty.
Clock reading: 10:47
